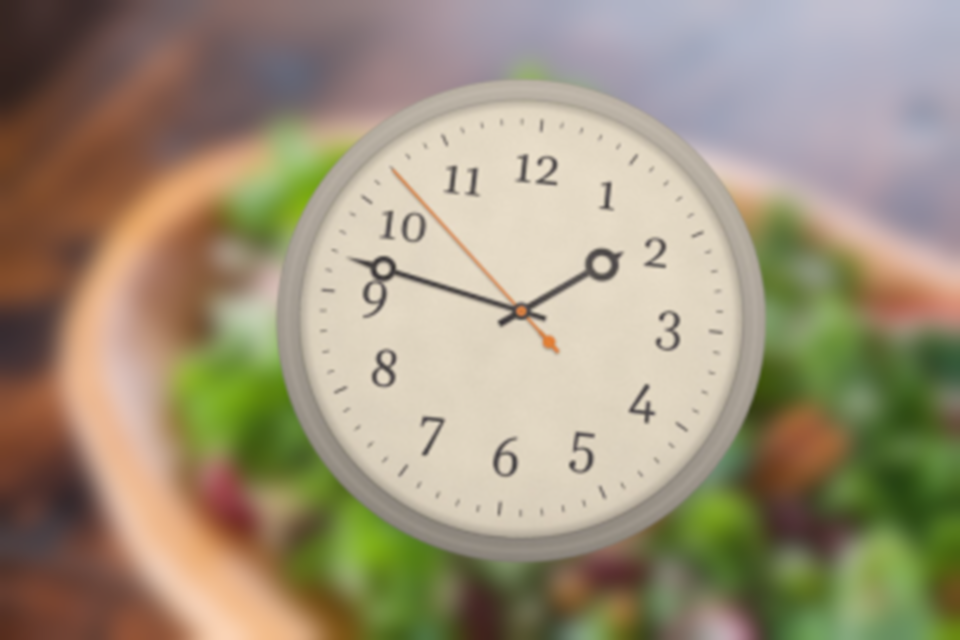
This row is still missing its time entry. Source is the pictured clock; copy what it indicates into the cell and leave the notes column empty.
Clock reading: 1:46:52
